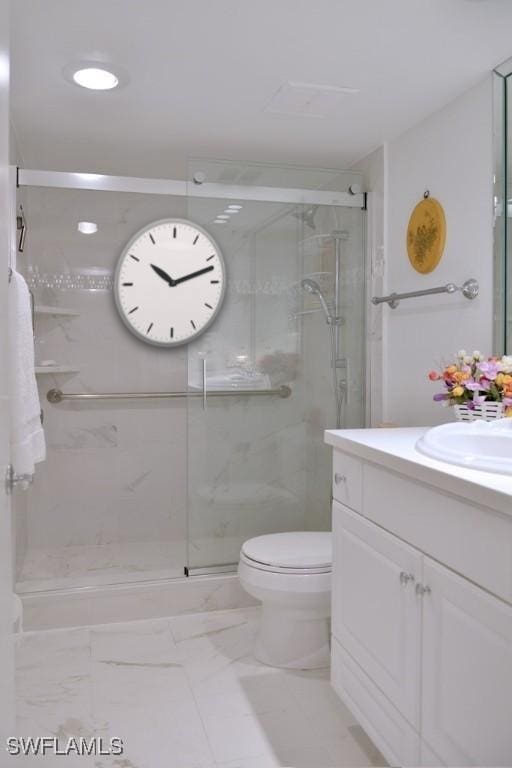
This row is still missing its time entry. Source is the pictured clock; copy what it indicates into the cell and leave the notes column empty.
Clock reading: 10:12
